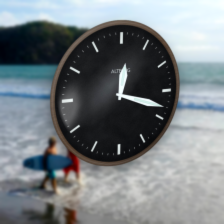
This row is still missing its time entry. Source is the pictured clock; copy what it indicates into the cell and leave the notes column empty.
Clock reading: 12:18
